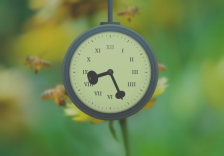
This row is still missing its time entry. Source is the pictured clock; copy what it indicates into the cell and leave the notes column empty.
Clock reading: 8:26
